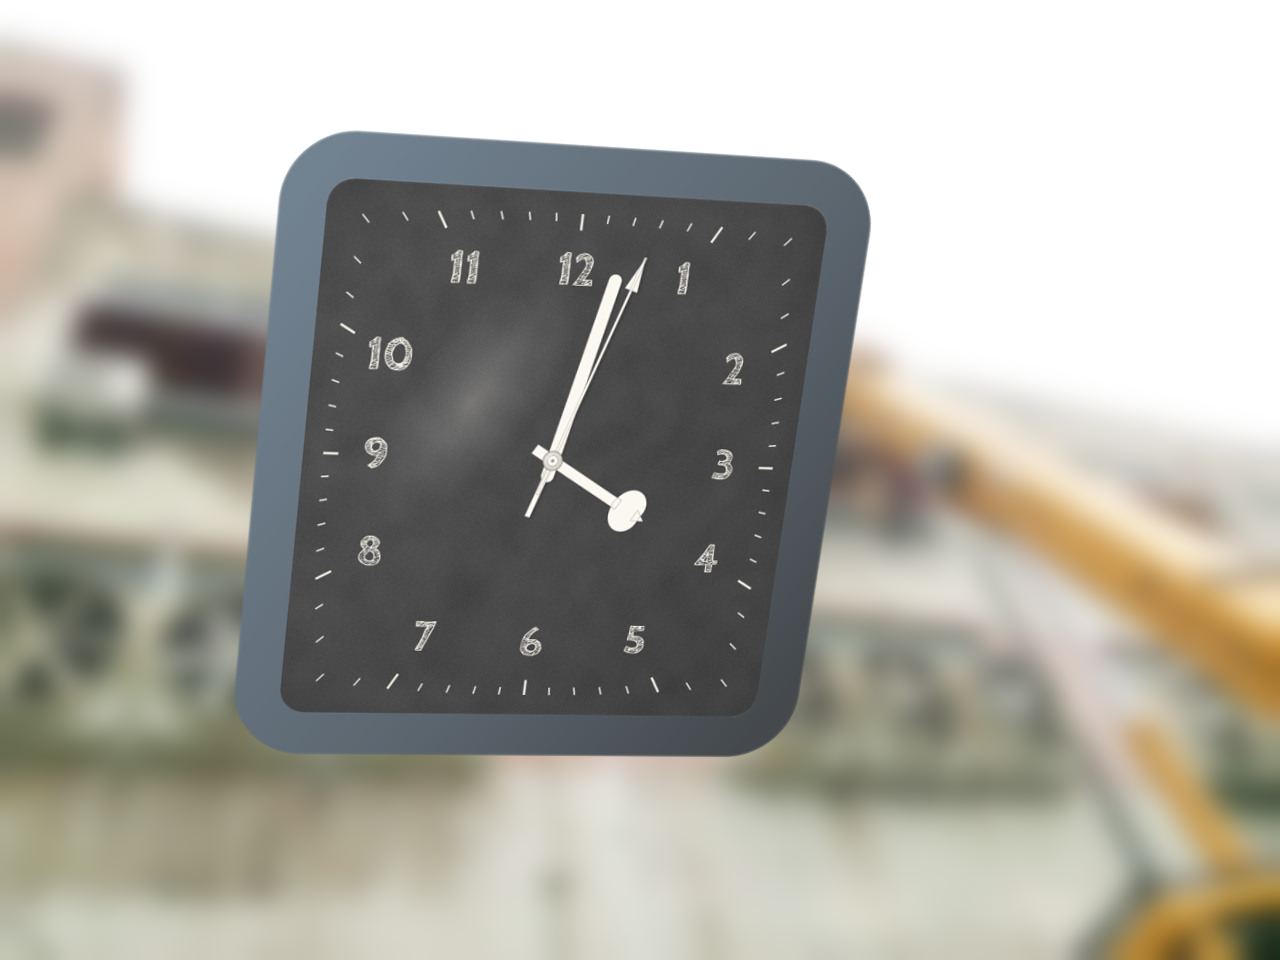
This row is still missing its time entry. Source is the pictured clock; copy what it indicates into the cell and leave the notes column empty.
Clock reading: 4:02:03
